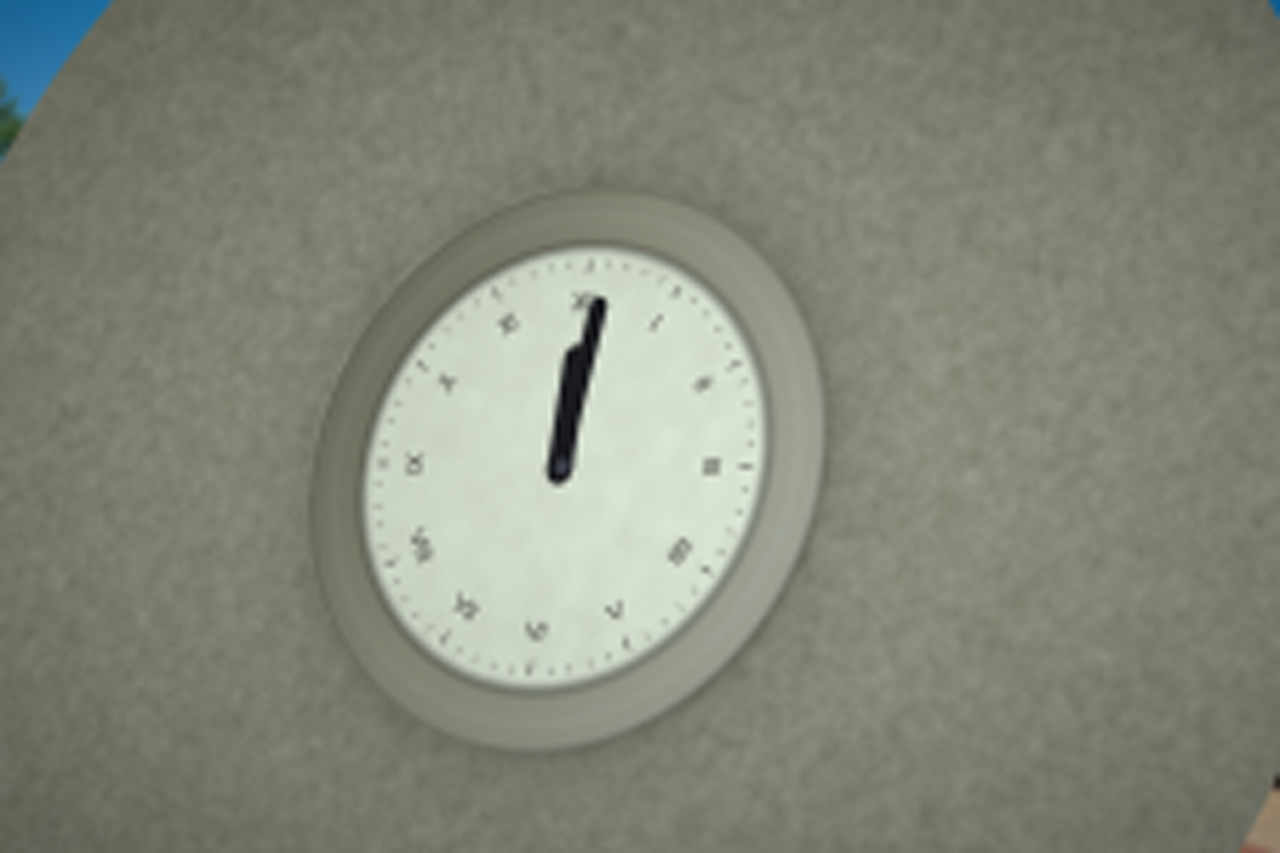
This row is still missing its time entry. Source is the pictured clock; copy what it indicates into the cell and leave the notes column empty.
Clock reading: 12:01
